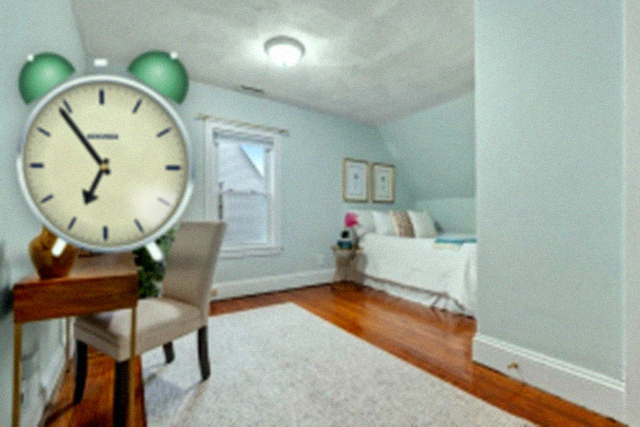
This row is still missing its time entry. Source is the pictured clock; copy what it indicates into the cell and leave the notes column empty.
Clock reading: 6:54
